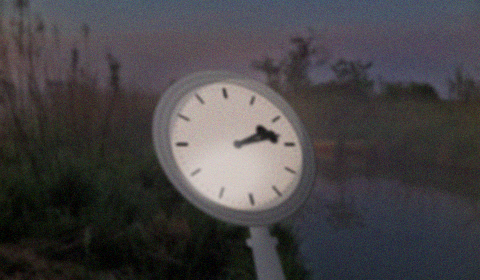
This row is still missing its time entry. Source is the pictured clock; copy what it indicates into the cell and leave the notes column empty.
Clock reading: 2:13
